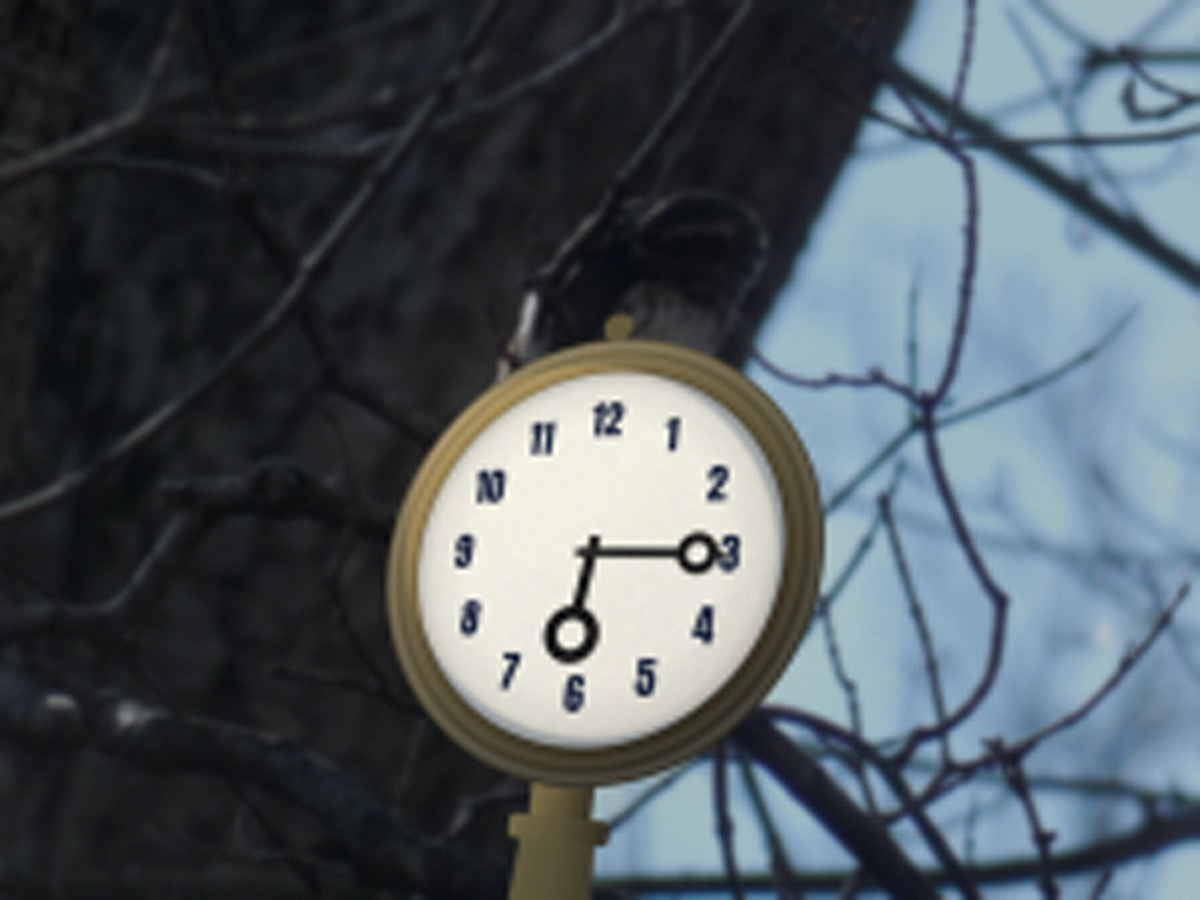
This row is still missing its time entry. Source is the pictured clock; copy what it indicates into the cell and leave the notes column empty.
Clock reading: 6:15
